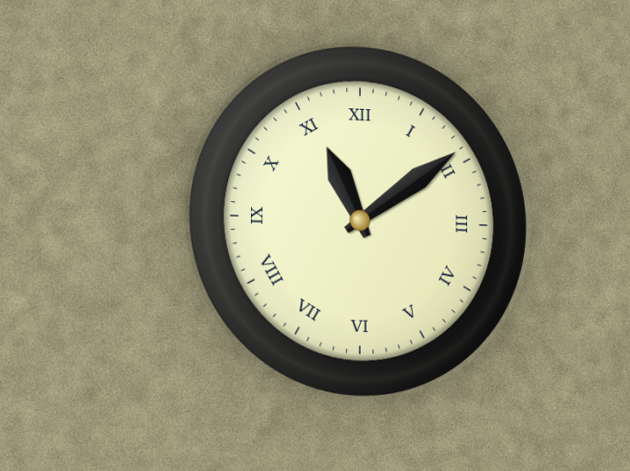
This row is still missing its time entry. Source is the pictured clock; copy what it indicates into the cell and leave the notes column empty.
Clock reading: 11:09
